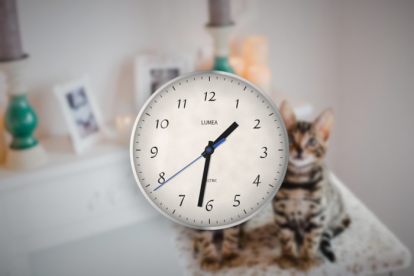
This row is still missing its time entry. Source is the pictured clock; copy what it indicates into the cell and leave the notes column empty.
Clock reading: 1:31:39
